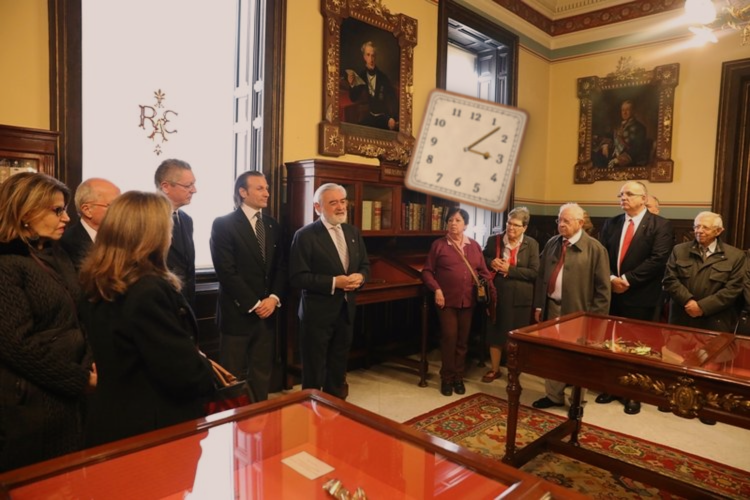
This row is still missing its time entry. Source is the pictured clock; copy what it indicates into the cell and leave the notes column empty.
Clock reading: 3:07
